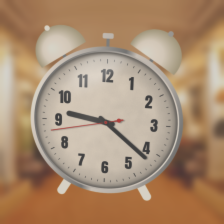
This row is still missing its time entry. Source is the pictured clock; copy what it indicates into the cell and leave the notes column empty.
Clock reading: 9:21:43
